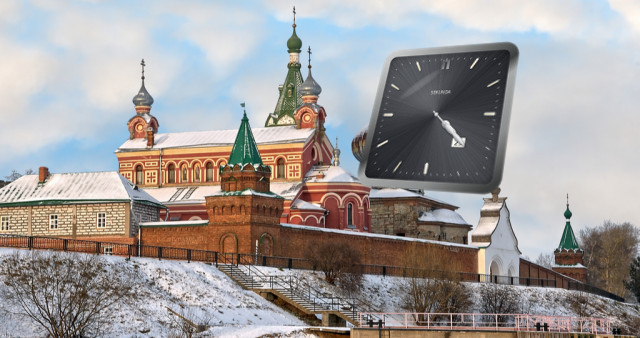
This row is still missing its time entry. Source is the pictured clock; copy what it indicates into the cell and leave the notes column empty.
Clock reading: 4:22
